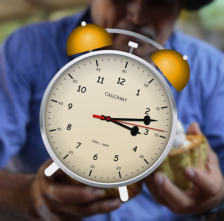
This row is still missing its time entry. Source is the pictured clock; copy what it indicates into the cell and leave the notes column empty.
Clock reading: 3:12:14
